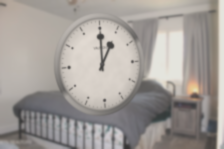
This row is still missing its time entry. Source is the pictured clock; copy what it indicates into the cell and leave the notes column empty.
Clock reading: 1:00
